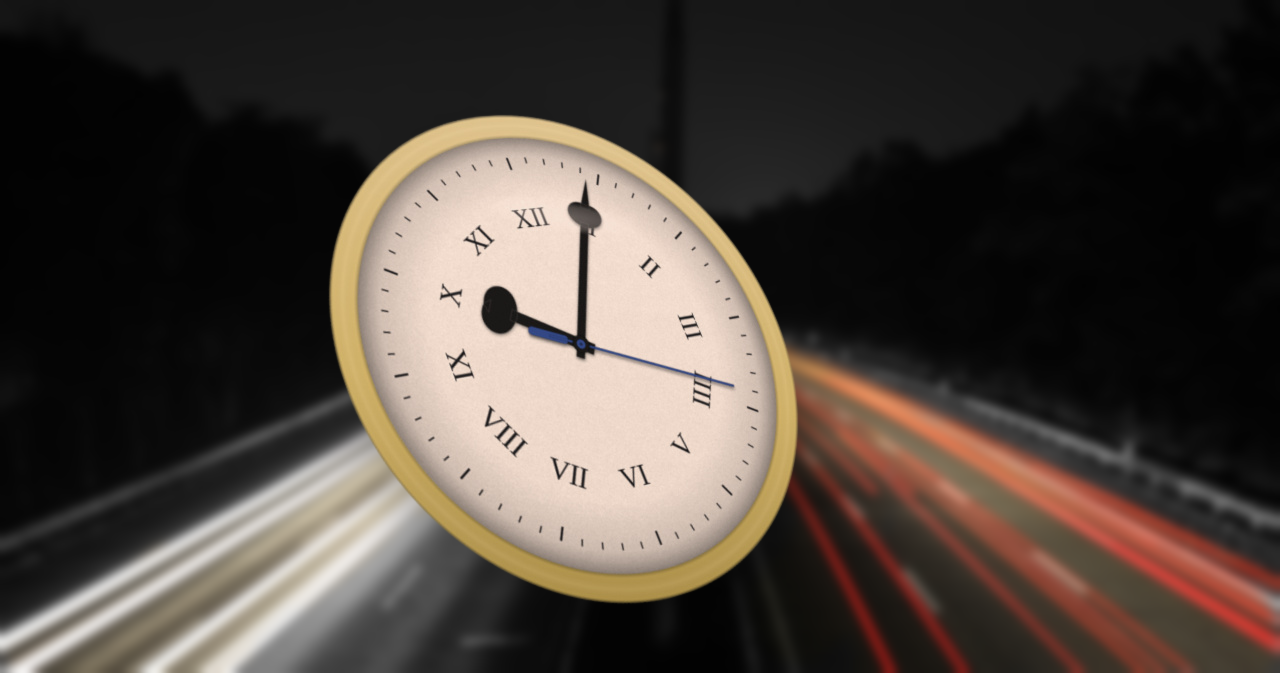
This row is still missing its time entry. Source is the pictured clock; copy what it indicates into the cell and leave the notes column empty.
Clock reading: 10:04:19
